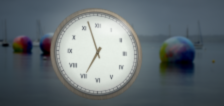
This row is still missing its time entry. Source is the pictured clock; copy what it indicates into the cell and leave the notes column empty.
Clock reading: 6:57
